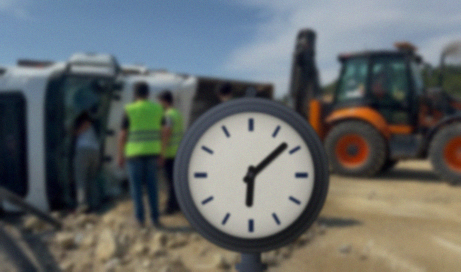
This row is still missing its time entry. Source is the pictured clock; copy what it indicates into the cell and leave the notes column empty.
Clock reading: 6:08
